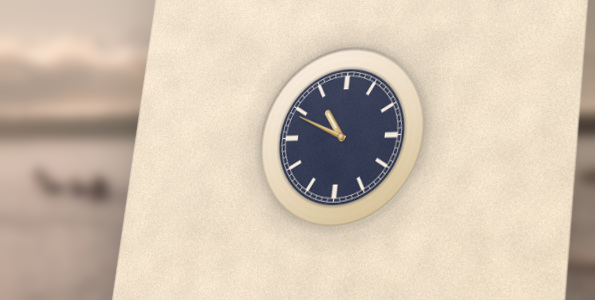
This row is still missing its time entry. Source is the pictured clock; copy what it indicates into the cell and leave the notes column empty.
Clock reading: 10:49
